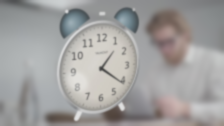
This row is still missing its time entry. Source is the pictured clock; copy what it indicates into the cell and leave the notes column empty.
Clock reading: 1:21
